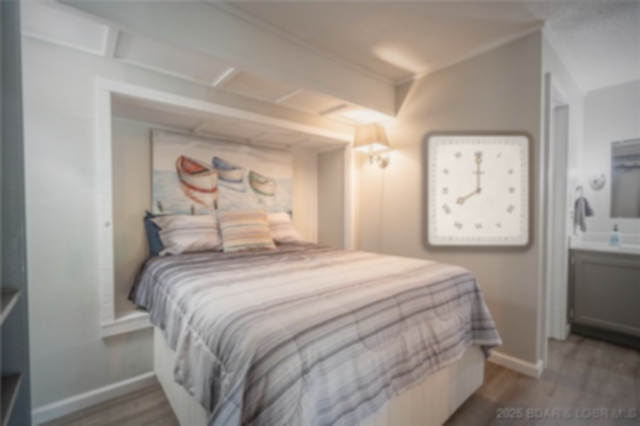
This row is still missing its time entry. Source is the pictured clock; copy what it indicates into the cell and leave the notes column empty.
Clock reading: 8:00
